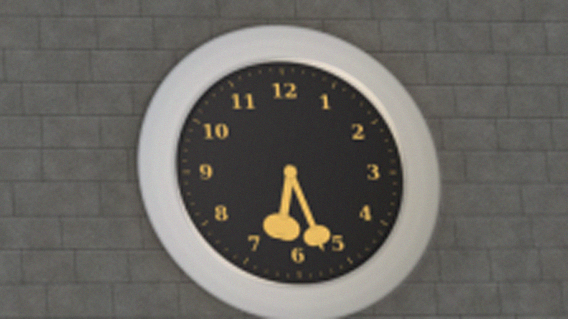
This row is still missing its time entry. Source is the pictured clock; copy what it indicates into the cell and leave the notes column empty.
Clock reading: 6:27
